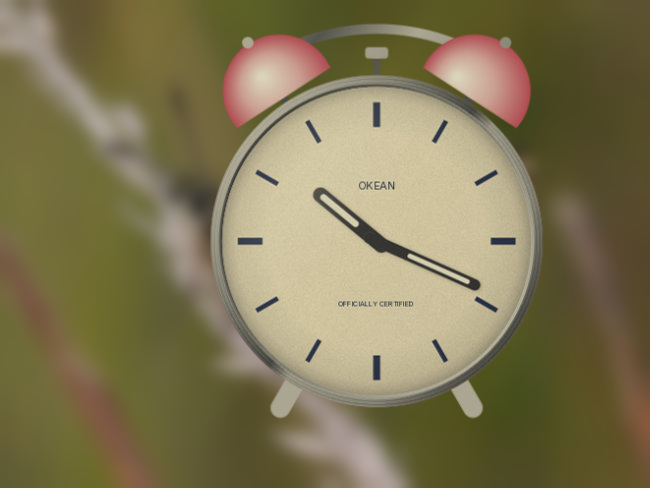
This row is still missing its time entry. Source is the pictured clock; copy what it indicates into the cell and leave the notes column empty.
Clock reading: 10:19
